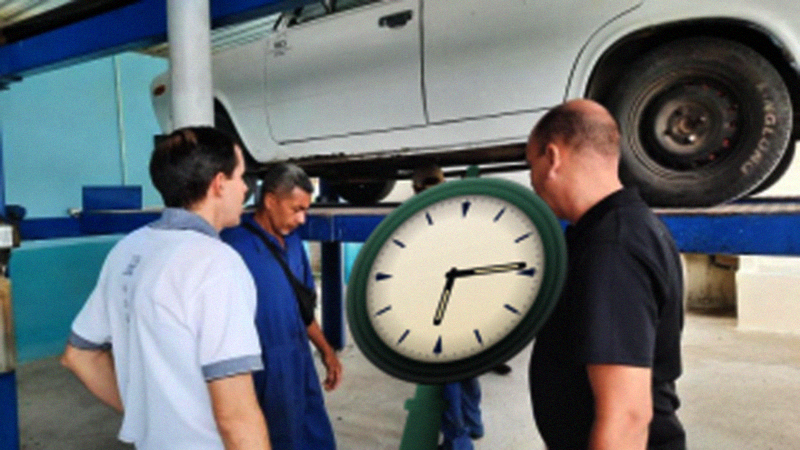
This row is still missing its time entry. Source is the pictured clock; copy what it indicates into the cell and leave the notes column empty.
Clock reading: 6:14
